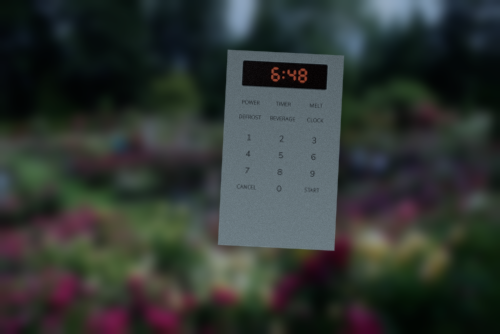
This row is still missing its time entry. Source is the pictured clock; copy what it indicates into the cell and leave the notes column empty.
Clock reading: 6:48
